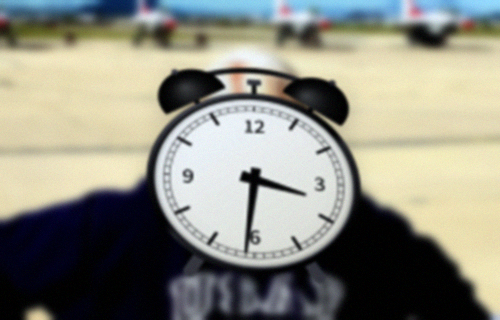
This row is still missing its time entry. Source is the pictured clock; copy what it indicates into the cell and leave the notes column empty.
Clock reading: 3:31
